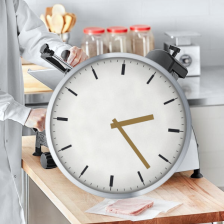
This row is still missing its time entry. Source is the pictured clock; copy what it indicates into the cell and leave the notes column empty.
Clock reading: 2:23
